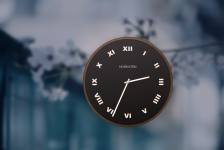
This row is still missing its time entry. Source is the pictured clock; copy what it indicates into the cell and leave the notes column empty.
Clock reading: 2:34
